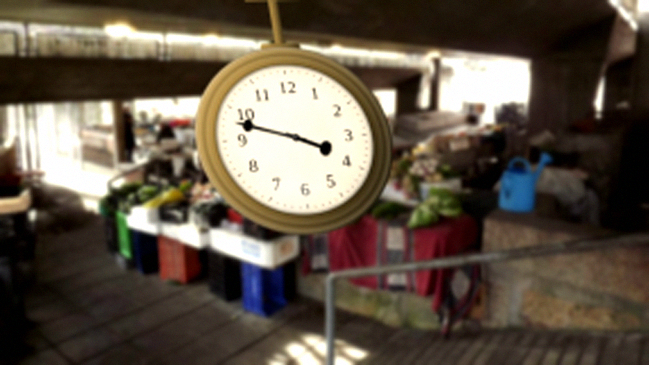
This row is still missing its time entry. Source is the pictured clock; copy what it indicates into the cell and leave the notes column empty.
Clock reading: 3:48
